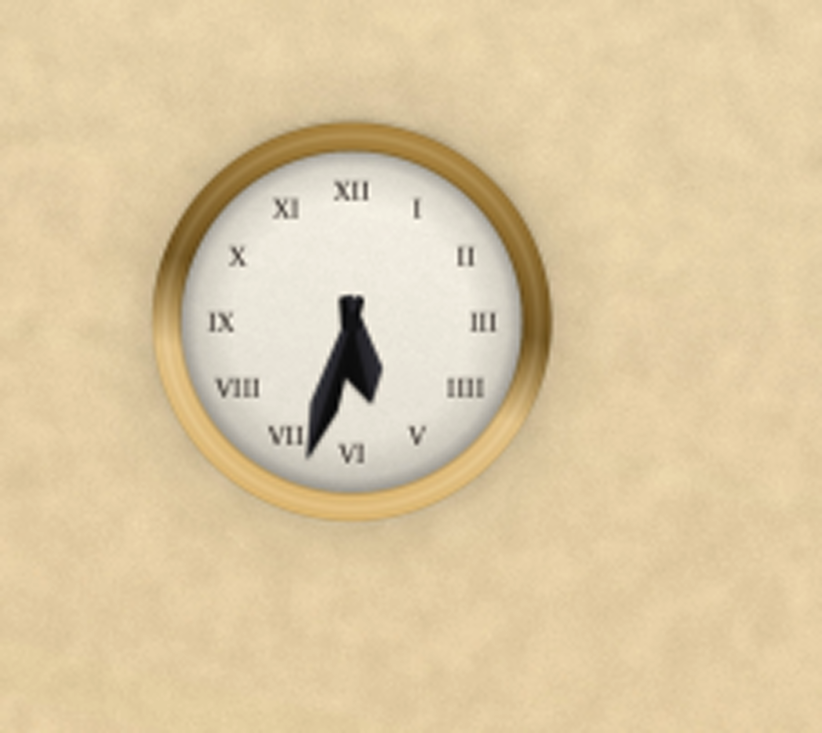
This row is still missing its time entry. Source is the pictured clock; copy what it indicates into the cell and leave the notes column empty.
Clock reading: 5:33
